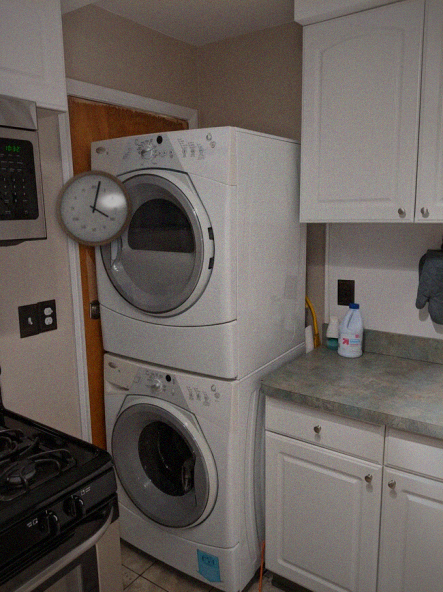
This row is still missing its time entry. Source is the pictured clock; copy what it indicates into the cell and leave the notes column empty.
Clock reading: 4:02
